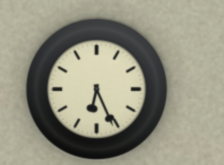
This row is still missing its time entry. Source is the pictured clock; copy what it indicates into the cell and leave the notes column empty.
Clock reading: 6:26
